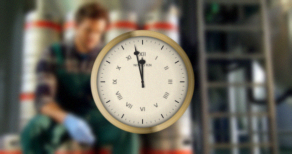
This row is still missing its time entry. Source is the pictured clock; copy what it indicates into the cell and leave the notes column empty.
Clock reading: 11:58
